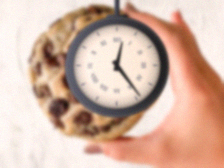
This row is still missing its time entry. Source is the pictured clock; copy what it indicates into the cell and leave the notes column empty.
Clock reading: 12:24
